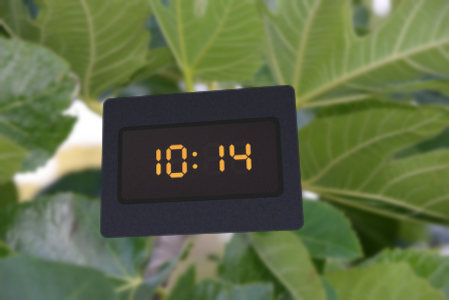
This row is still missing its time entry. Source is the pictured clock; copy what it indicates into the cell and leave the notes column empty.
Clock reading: 10:14
